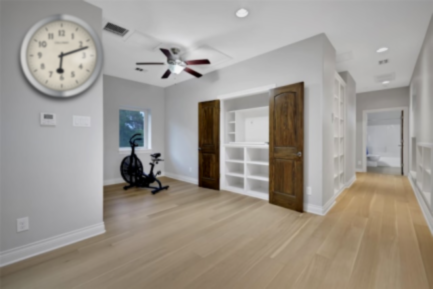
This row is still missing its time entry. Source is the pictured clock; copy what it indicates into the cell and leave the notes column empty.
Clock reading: 6:12
